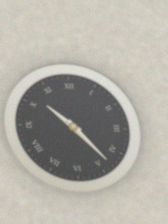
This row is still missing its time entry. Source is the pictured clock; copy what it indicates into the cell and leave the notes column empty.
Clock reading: 10:23
